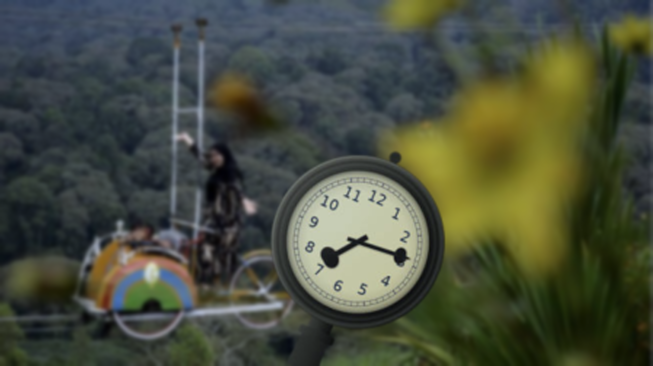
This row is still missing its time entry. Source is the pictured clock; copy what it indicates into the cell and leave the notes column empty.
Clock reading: 7:14
